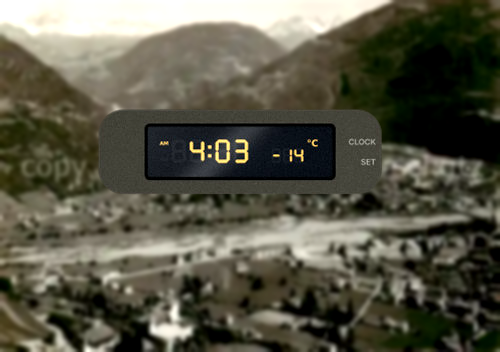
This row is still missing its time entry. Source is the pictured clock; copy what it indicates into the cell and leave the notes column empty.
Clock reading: 4:03
